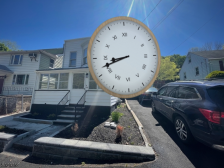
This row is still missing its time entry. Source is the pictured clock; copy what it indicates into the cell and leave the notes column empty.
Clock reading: 8:42
